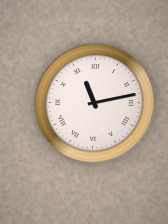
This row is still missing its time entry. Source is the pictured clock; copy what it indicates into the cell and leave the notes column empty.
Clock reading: 11:13
